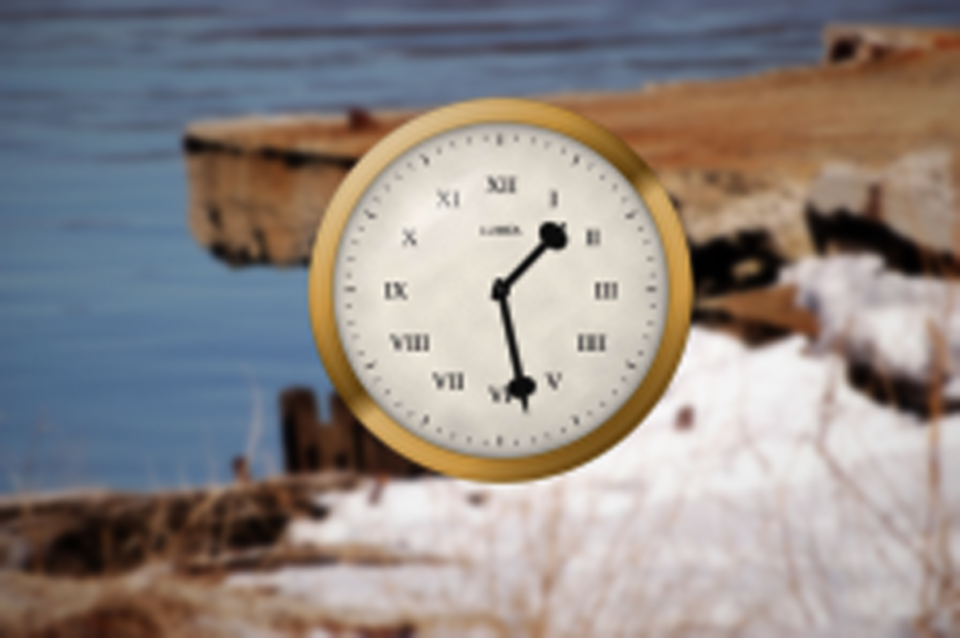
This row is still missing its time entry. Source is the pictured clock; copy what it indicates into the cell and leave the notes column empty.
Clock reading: 1:28
